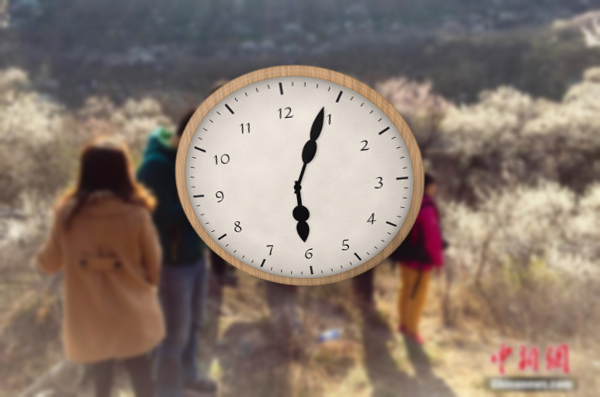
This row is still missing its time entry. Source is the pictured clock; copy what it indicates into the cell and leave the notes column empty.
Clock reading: 6:04
